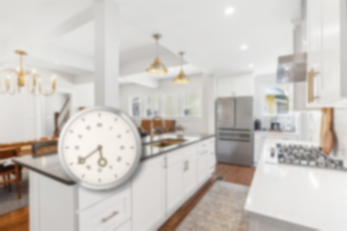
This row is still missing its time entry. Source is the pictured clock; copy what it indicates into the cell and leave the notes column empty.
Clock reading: 5:39
